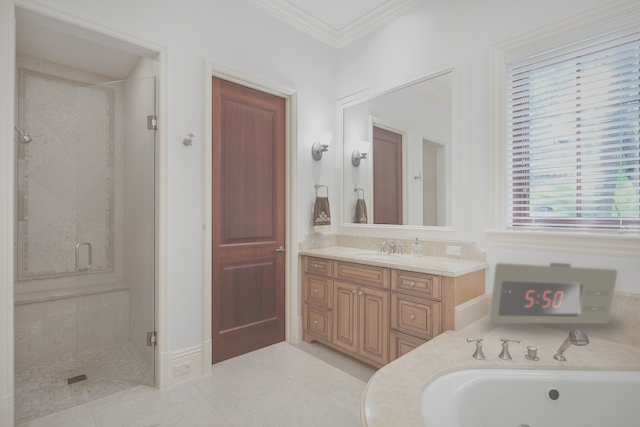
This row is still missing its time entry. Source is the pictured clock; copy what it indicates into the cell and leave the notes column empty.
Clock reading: 5:50
